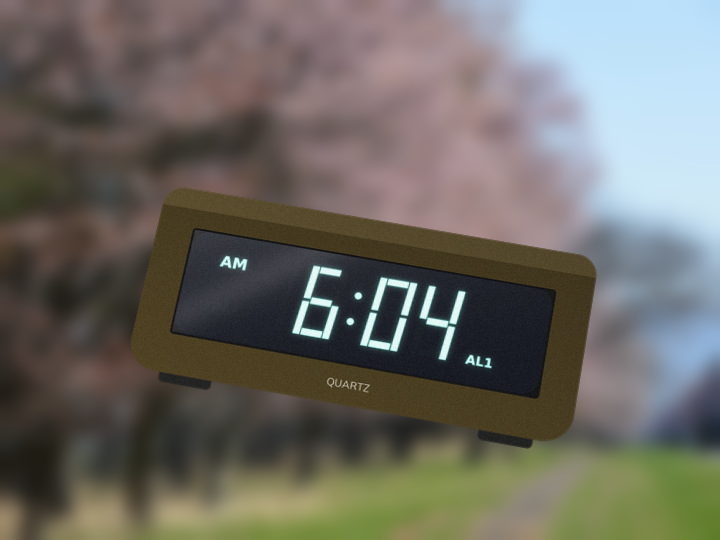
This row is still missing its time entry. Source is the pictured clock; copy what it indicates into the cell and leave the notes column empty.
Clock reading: 6:04
